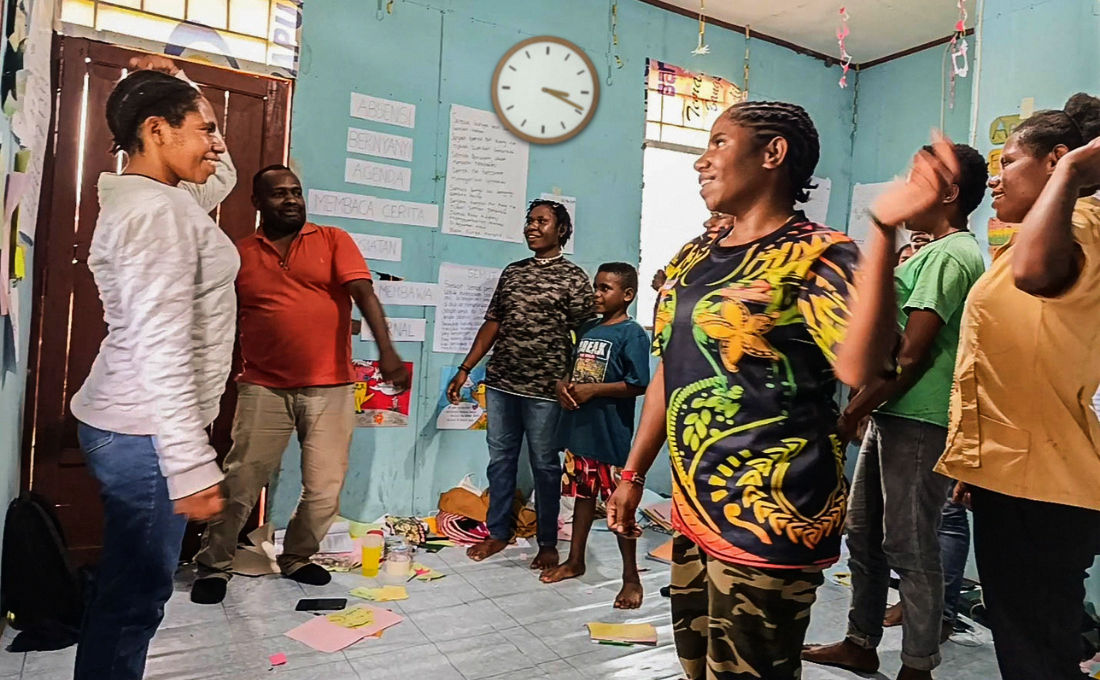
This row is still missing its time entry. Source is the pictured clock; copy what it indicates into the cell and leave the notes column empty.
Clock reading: 3:19
